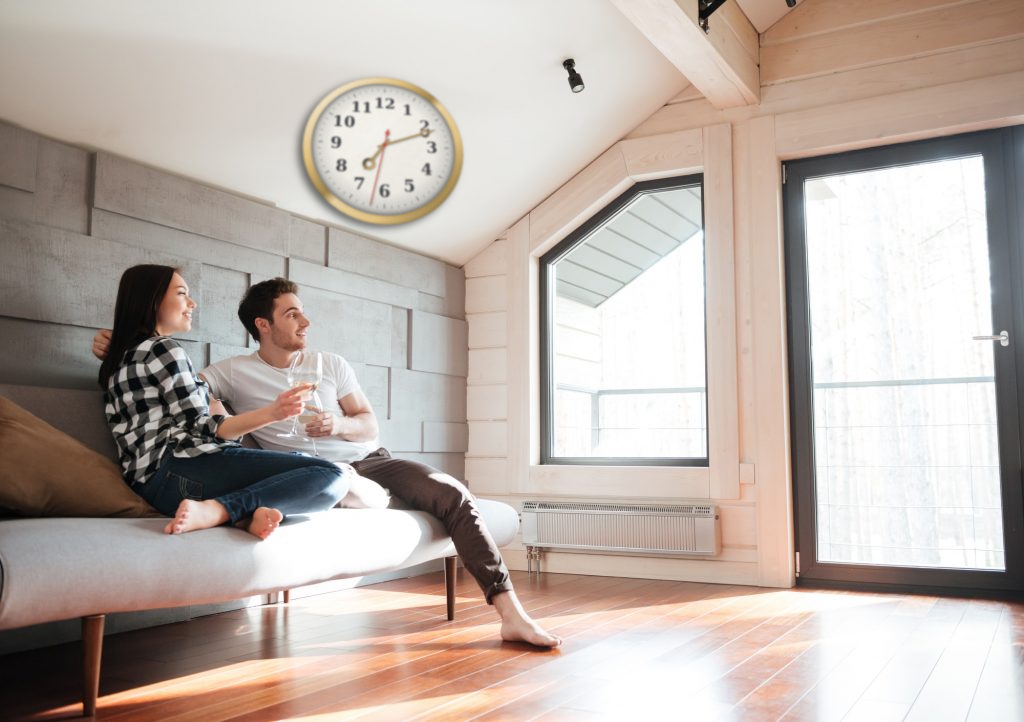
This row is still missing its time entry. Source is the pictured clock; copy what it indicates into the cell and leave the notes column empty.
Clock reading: 7:11:32
